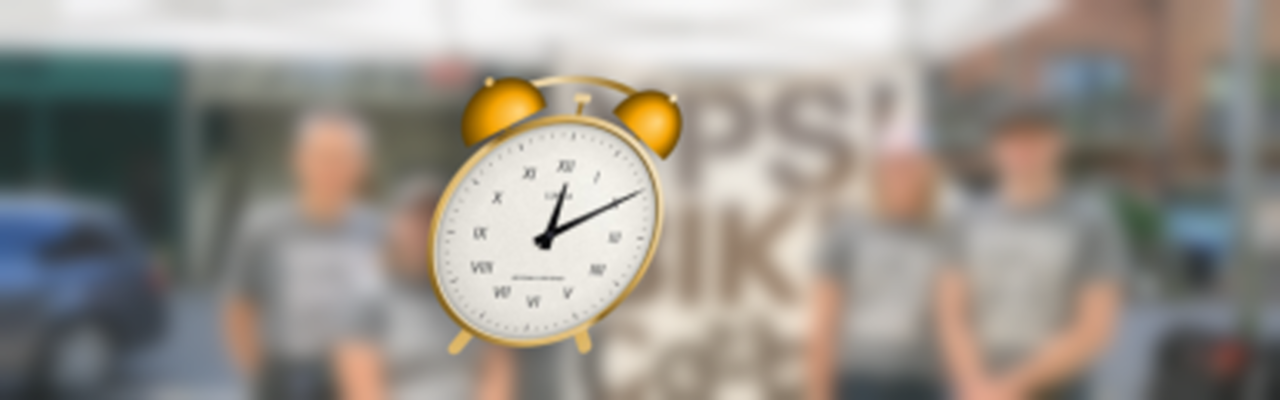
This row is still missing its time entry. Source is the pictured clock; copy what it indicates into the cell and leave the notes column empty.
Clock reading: 12:10
